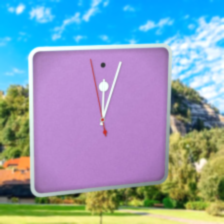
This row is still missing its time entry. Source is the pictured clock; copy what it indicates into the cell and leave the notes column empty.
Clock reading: 12:02:58
